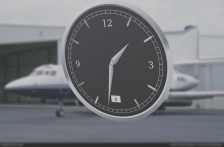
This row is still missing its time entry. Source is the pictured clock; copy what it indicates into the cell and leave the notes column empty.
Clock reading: 1:32
